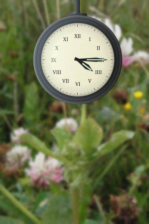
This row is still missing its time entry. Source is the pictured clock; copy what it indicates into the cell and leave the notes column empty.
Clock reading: 4:15
